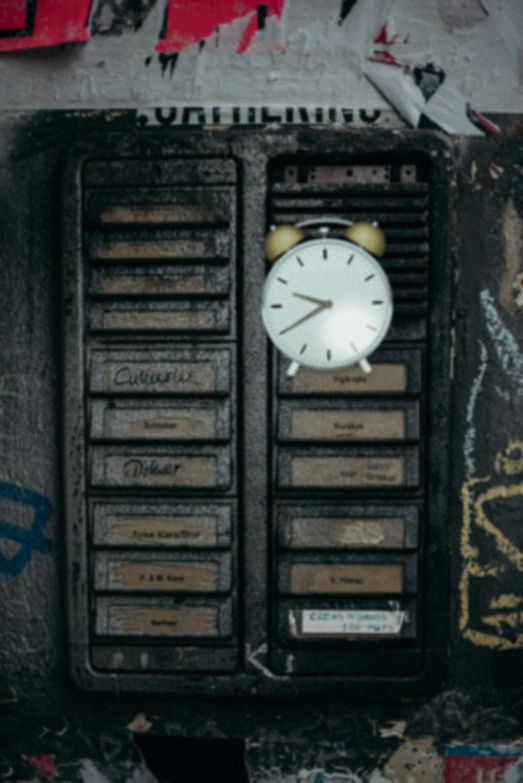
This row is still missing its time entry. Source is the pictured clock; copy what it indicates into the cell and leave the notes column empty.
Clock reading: 9:40
